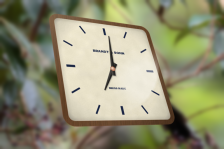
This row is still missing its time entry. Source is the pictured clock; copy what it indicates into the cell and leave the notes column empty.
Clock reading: 7:01
